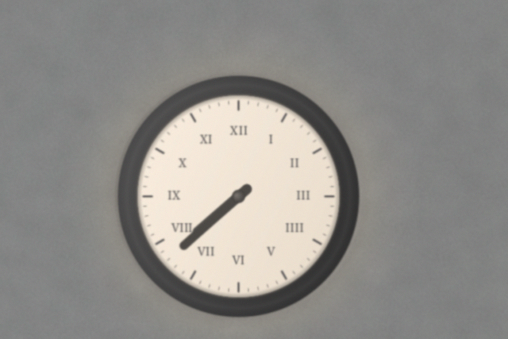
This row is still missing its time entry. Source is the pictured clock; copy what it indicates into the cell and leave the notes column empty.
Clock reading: 7:38
